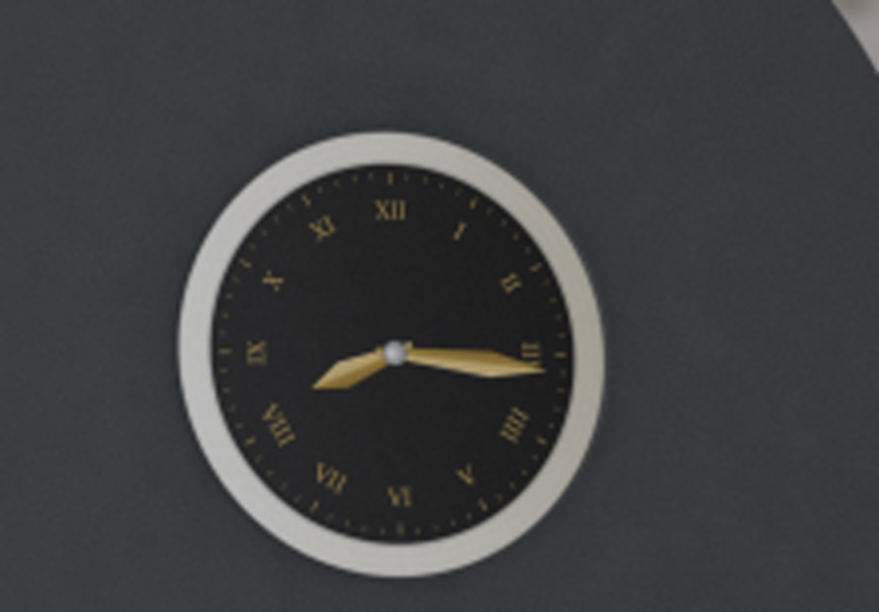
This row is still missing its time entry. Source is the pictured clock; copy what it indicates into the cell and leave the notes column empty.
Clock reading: 8:16
